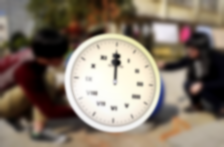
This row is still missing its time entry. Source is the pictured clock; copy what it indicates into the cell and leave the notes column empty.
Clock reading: 12:00
